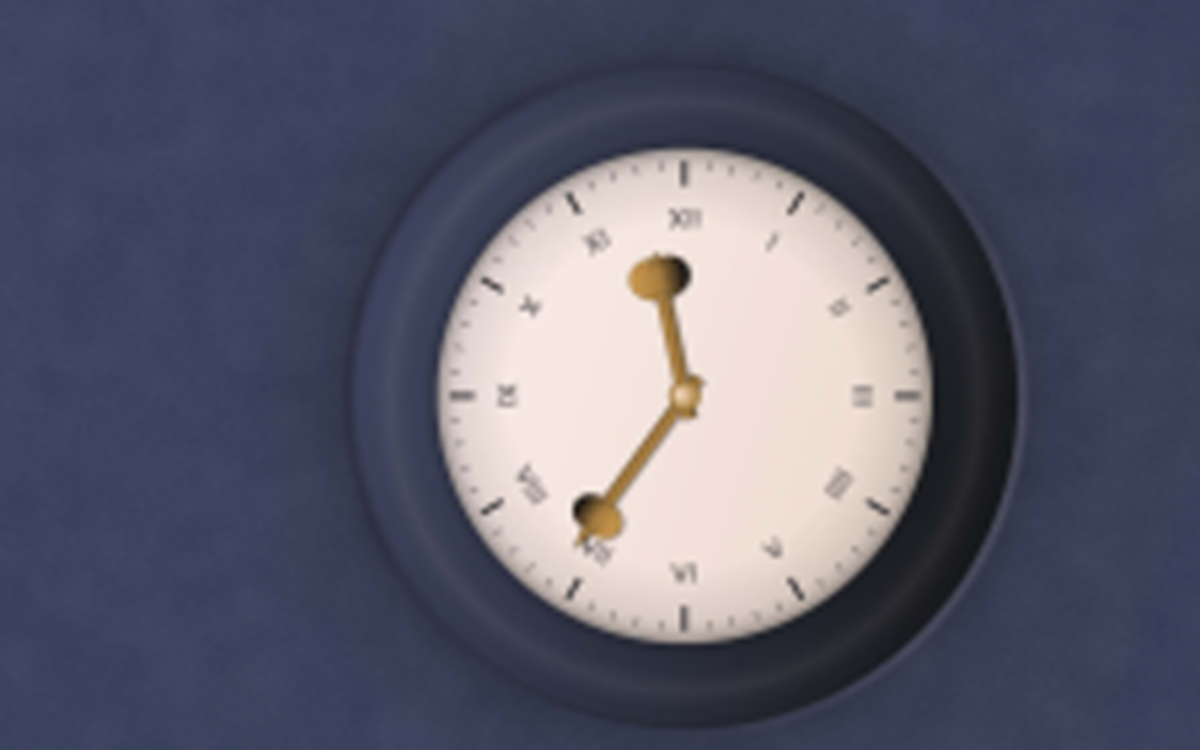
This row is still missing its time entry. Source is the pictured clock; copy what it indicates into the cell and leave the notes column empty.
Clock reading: 11:36
